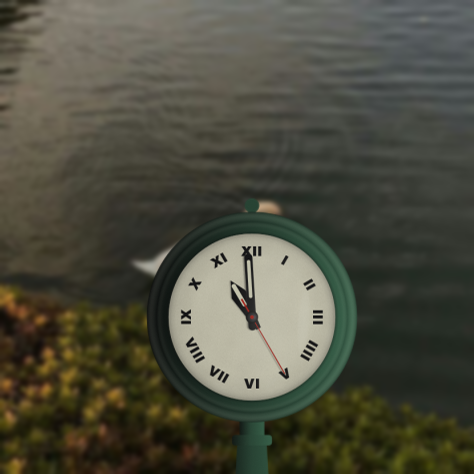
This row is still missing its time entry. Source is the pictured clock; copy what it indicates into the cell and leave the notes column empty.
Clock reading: 10:59:25
